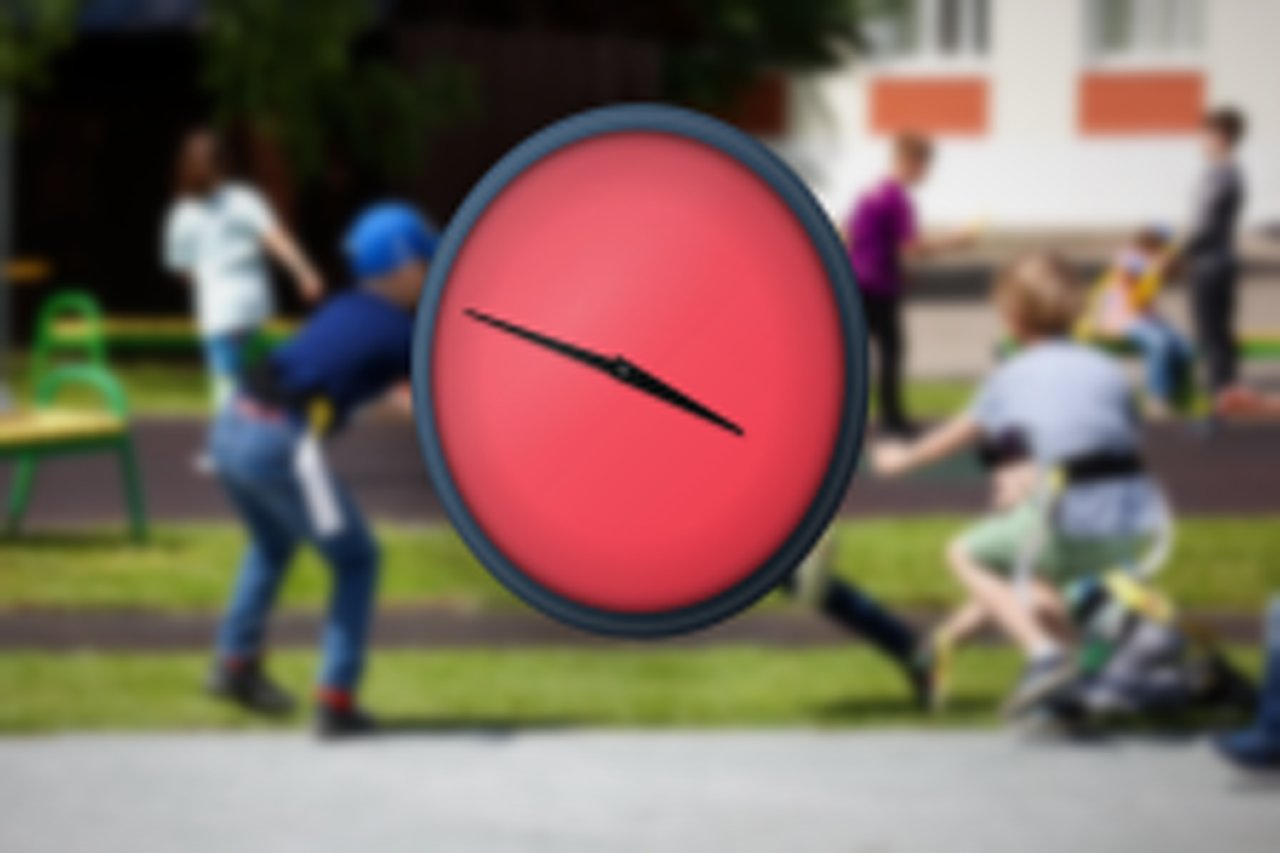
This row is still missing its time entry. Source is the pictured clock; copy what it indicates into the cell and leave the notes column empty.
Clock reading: 3:48
